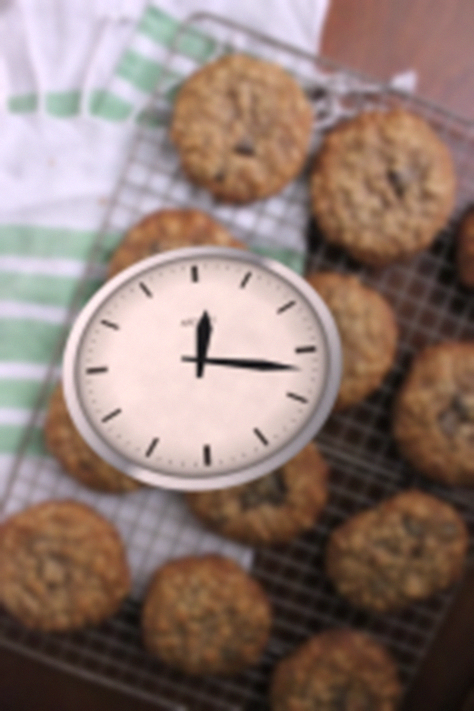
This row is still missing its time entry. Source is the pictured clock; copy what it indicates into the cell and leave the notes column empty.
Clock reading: 12:17
